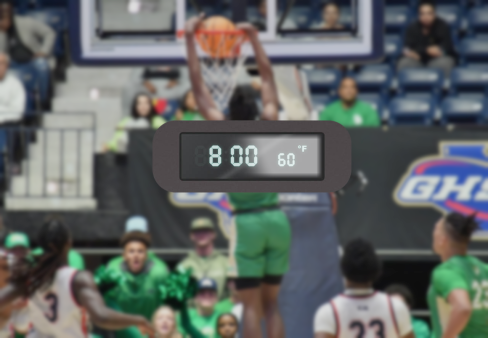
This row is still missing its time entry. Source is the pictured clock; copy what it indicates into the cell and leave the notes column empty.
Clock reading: 8:00
